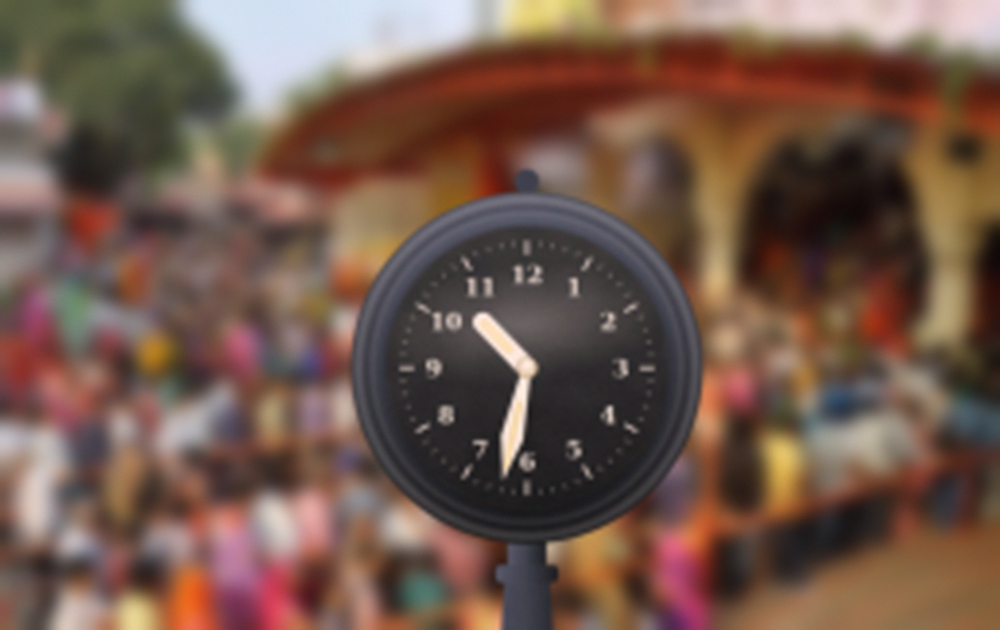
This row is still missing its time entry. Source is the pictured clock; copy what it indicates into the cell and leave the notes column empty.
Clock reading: 10:32
